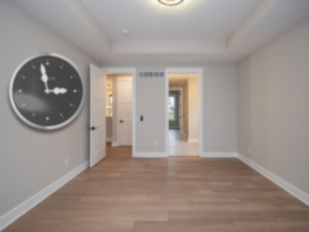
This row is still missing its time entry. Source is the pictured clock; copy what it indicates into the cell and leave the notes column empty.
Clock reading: 2:58
